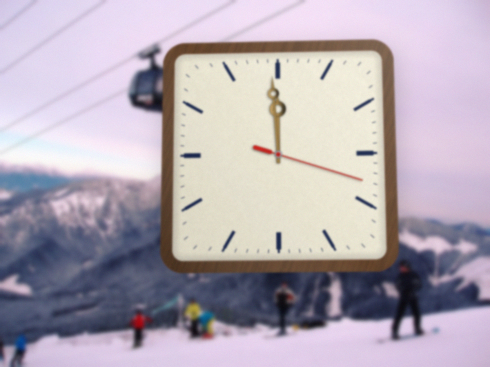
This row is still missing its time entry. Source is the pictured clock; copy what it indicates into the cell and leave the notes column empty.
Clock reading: 11:59:18
